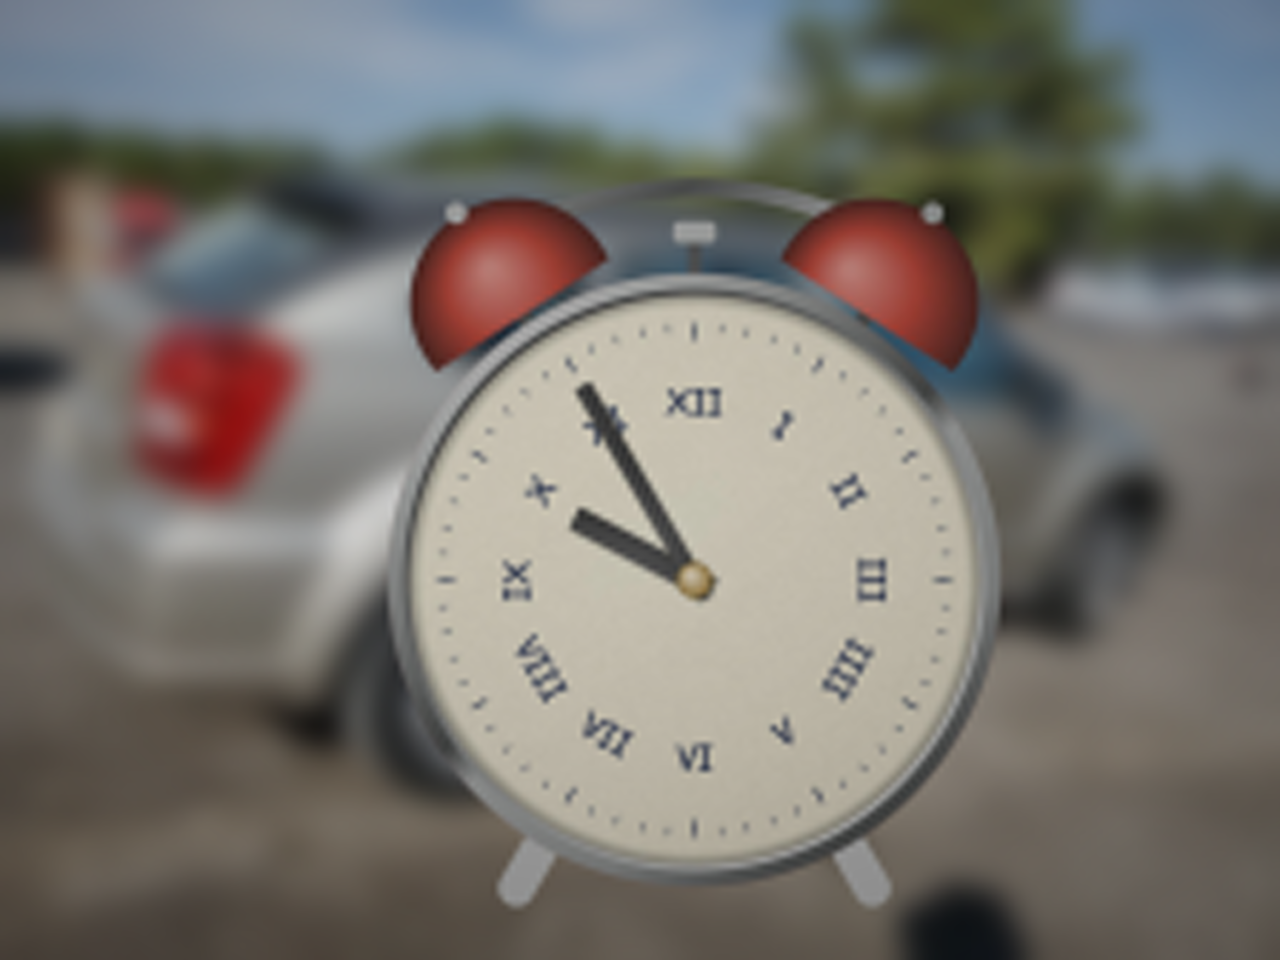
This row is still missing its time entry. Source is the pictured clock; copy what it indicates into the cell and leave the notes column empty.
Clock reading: 9:55
